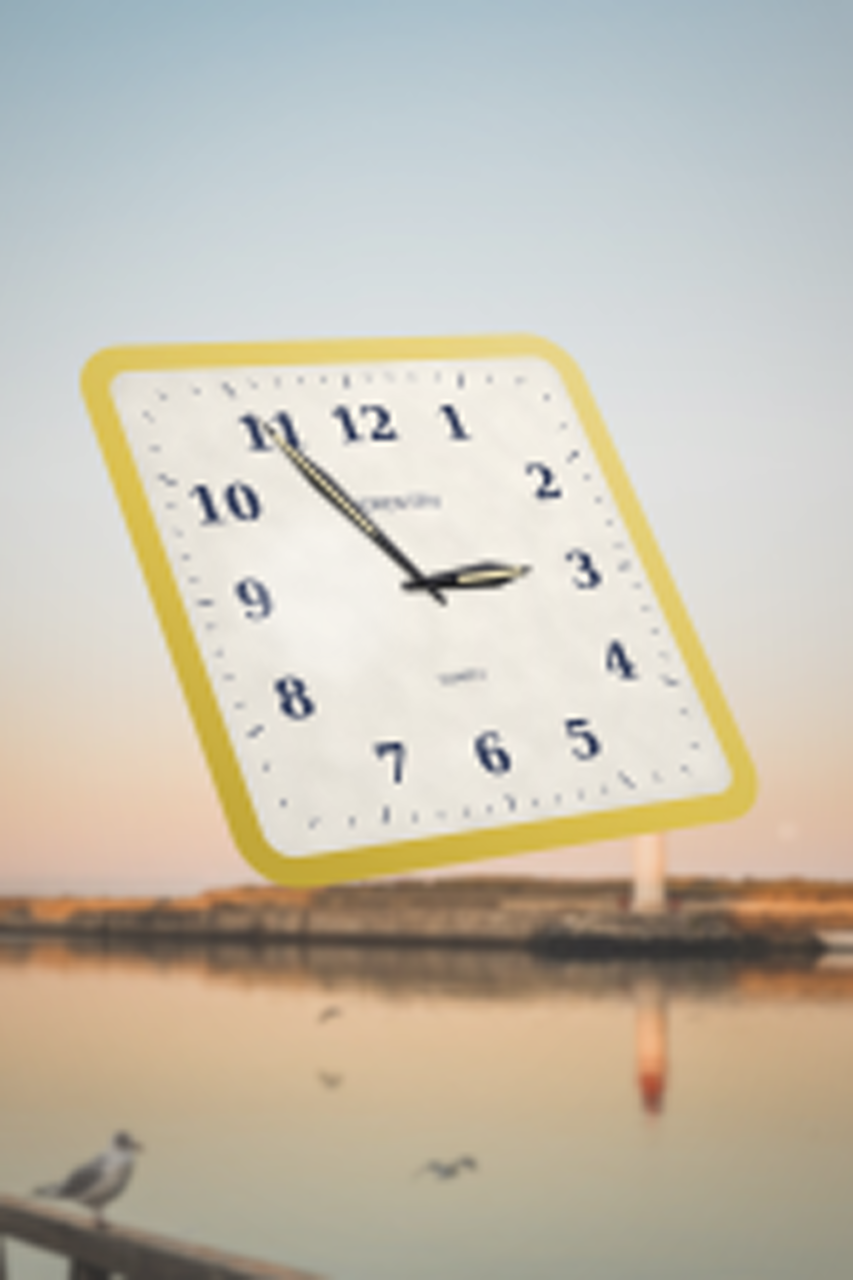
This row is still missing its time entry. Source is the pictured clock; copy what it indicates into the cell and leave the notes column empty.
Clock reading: 2:55
